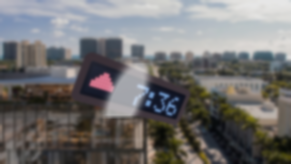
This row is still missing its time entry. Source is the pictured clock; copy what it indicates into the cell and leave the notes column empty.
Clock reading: 7:36
